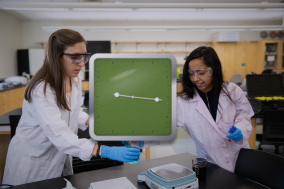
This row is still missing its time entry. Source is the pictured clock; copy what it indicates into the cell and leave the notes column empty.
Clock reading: 9:16
